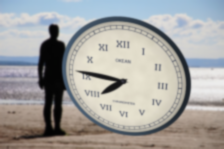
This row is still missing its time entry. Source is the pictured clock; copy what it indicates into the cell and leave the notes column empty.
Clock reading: 7:46
